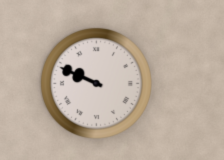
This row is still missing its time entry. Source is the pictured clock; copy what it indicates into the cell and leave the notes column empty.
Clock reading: 9:49
